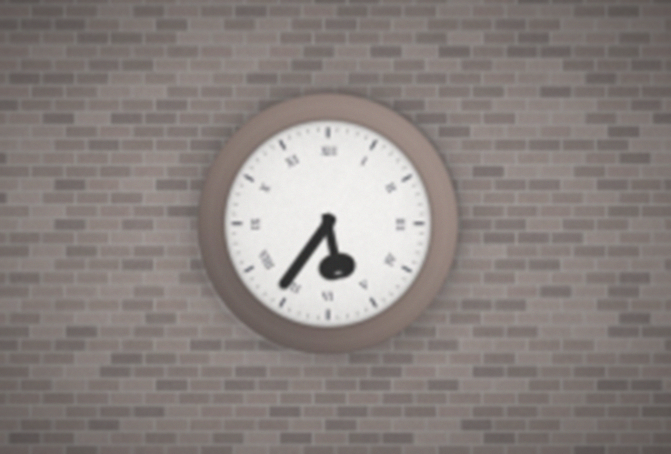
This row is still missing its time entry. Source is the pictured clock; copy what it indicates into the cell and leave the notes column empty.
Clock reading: 5:36
